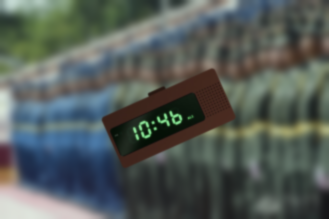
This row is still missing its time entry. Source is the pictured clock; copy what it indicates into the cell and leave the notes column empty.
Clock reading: 10:46
